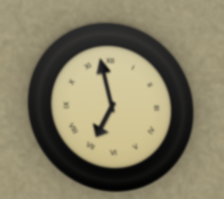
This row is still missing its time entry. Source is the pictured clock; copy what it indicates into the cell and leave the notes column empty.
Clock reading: 6:58
